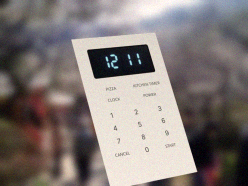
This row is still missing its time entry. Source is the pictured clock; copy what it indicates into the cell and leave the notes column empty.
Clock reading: 12:11
